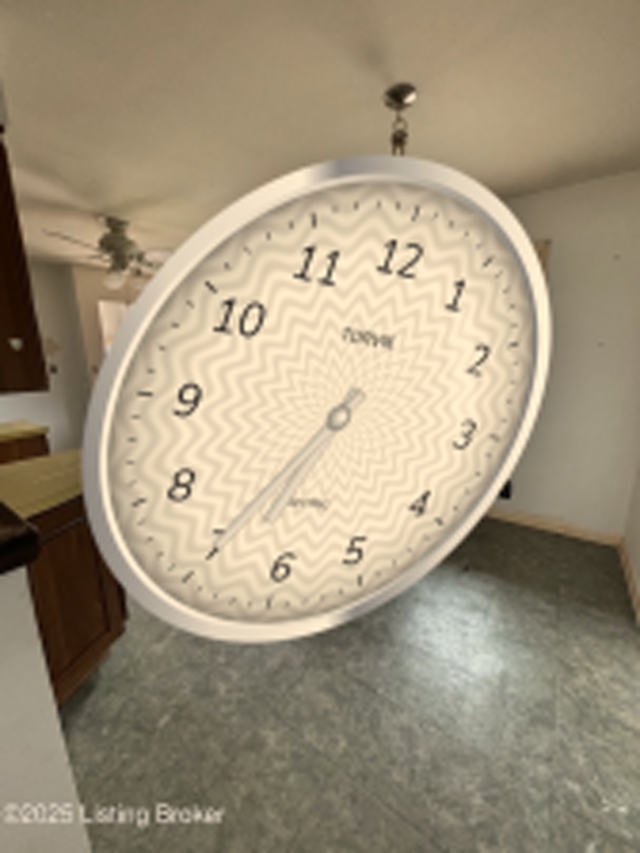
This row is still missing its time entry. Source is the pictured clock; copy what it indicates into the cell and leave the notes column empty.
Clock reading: 6:35
